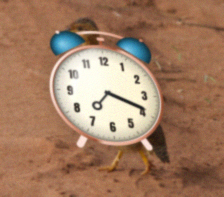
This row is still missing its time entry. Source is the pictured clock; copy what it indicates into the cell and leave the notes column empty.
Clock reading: 7:19
